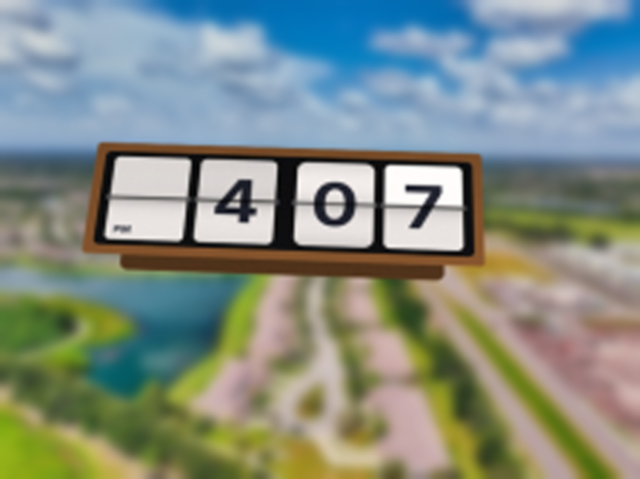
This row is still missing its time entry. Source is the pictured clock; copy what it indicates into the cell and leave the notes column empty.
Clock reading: 4:07
